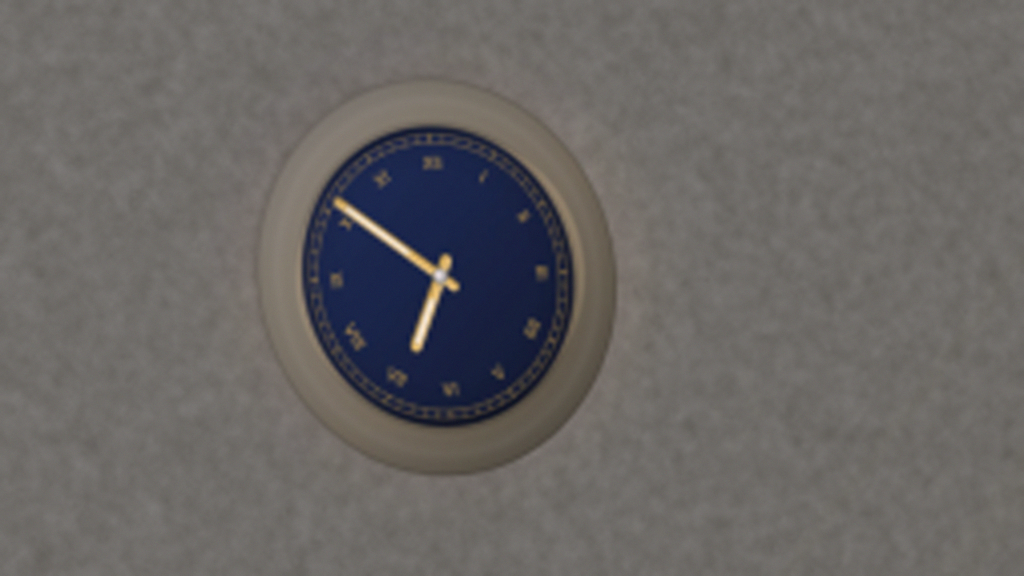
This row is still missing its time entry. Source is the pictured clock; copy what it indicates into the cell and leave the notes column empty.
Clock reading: 6:51
